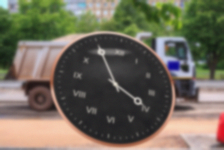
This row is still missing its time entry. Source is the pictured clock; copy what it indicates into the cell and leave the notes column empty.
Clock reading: 3:55
